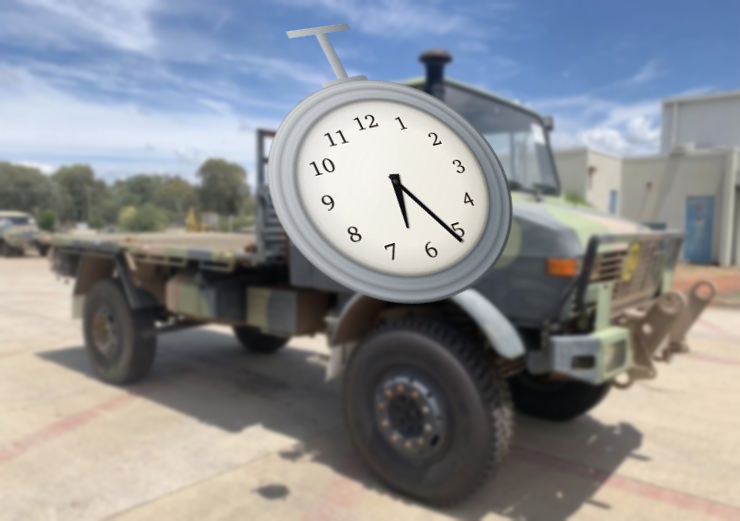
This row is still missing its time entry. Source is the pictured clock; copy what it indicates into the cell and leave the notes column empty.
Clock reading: 6:26
